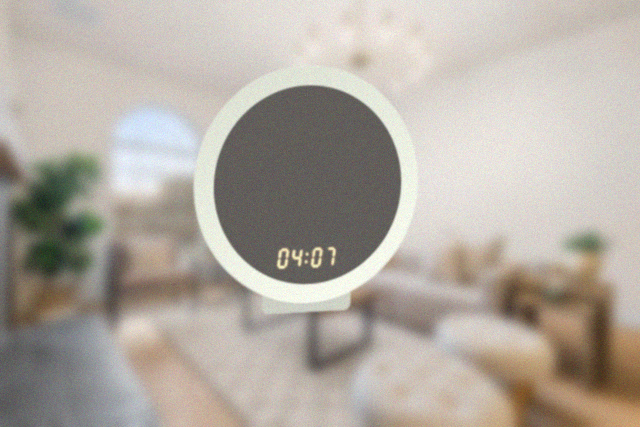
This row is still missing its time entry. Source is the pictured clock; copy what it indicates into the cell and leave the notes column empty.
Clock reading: 4:07
